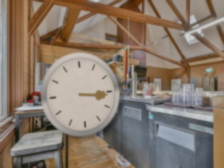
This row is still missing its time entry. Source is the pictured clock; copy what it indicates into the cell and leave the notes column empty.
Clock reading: 3:16
